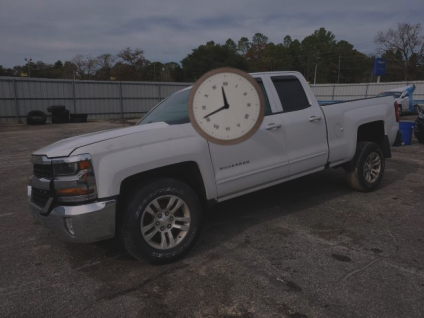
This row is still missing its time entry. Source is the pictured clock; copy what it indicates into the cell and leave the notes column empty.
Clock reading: 11:41
